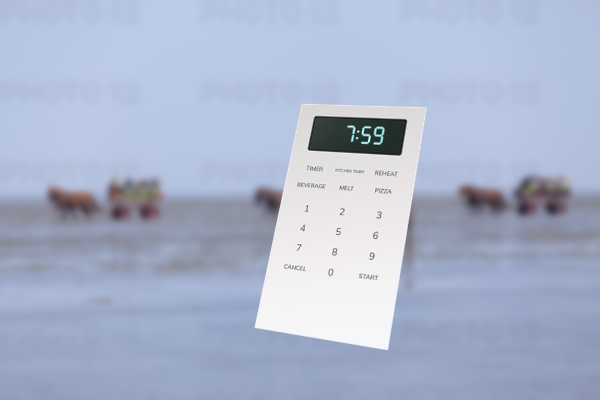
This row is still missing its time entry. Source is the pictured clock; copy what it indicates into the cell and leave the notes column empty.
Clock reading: 7:59
